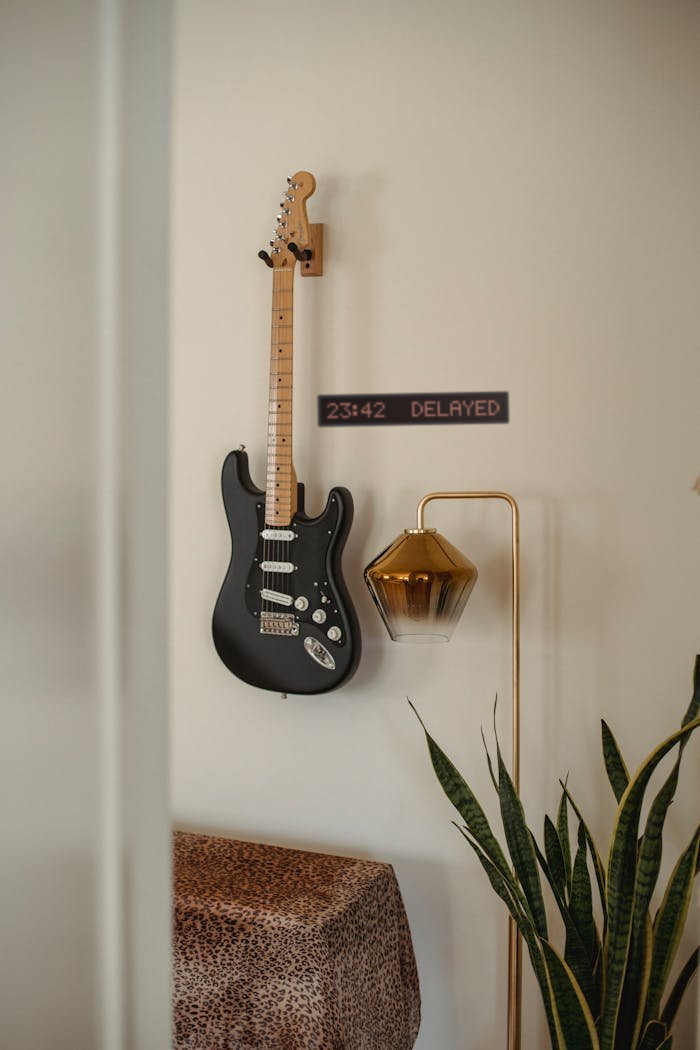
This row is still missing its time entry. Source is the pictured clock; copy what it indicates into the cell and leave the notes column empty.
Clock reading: 23:42
